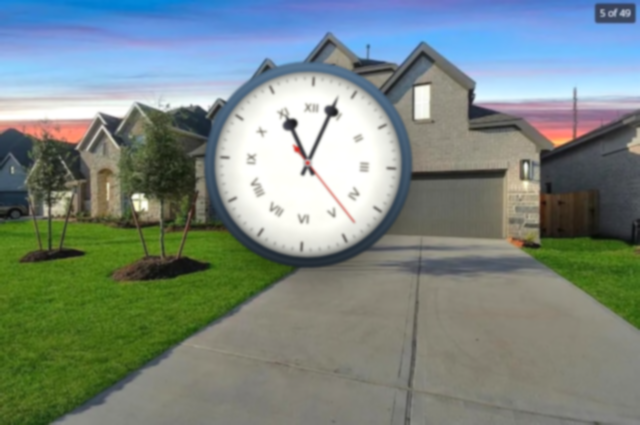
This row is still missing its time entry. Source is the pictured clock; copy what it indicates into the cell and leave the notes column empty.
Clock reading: 11:03:23
